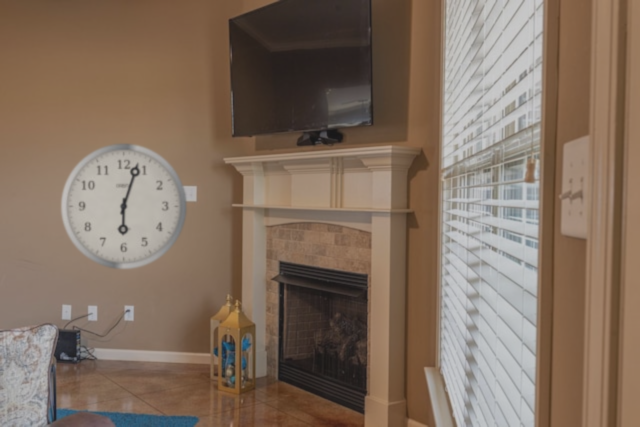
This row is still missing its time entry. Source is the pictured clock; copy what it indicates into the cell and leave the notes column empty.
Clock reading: 6:03
